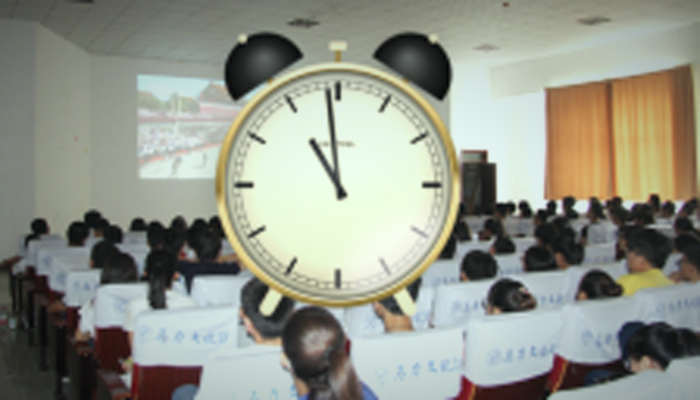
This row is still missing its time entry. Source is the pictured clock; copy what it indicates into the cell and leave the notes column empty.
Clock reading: 10:59
